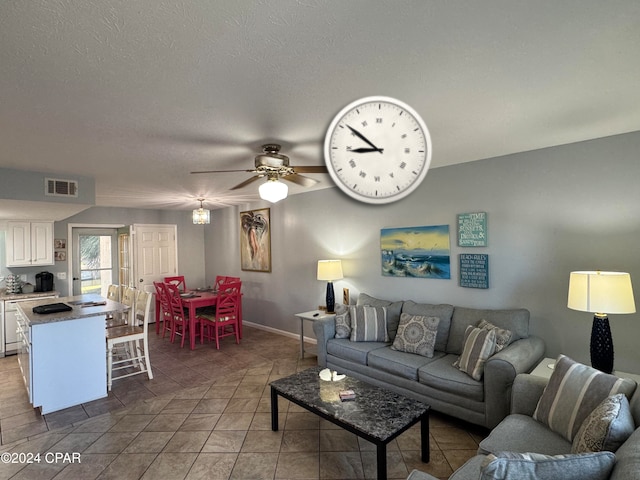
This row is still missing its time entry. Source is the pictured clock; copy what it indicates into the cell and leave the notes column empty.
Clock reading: 8:51
